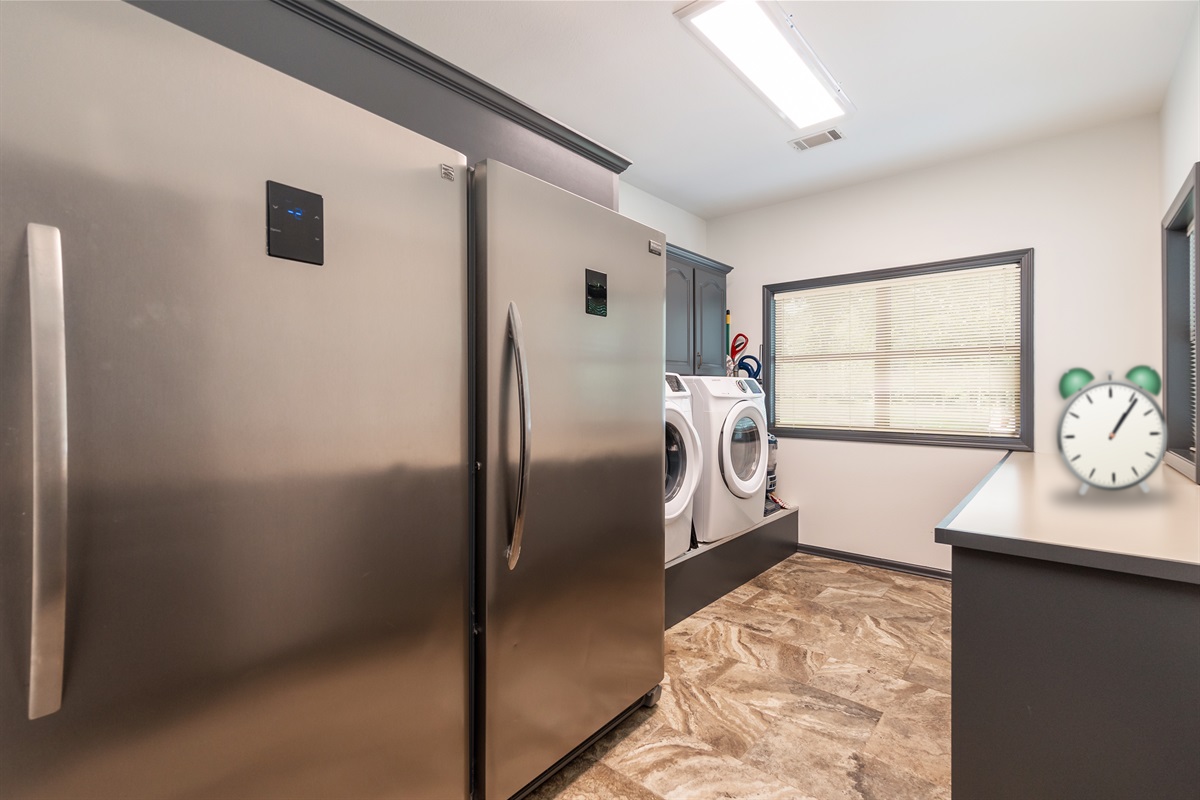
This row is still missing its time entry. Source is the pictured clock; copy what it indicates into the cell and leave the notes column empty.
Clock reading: 1:06
